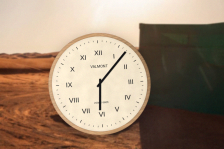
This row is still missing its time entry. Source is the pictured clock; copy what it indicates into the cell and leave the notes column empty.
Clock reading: 6:07
